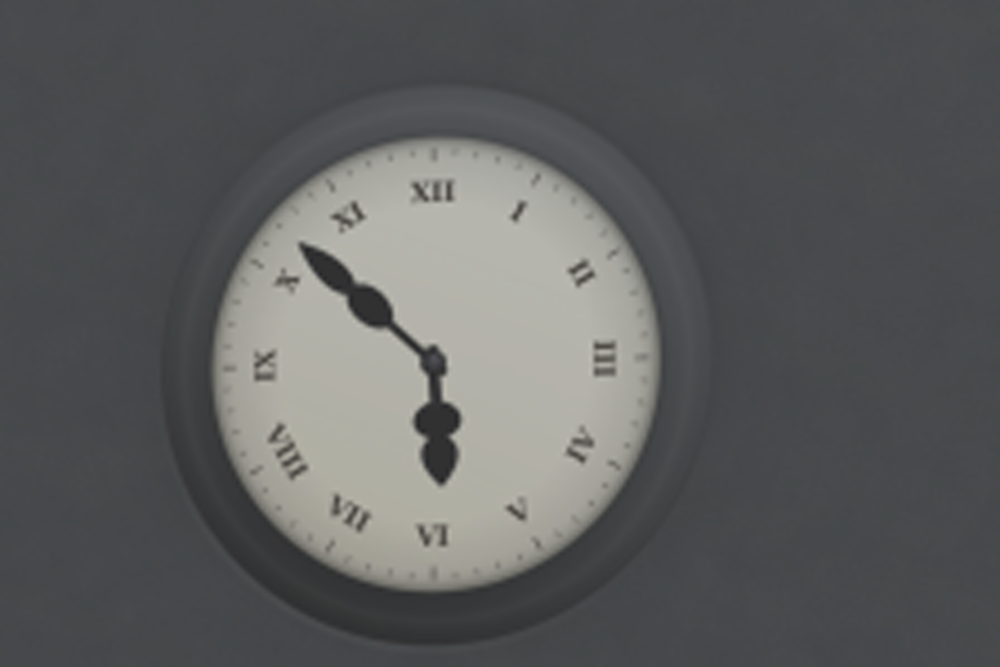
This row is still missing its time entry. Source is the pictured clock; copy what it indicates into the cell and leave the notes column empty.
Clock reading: 5:52
